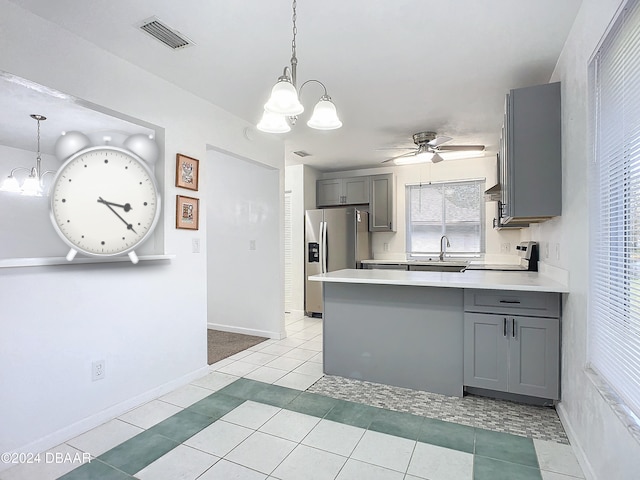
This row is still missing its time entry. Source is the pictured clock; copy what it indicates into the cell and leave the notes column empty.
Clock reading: 3:22
